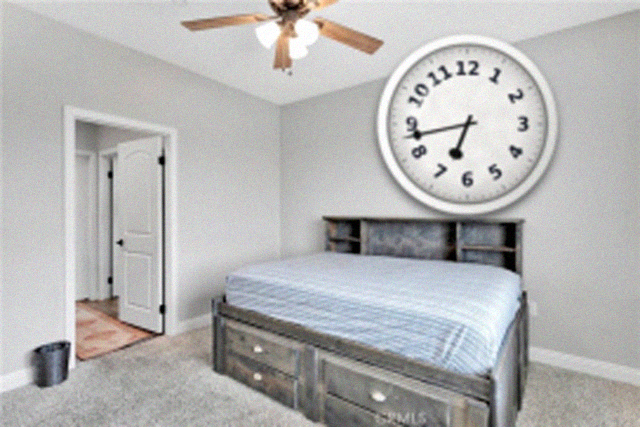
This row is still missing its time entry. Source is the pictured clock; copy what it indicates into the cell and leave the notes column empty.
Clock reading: 6:43
